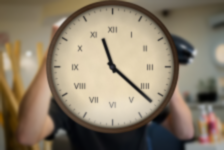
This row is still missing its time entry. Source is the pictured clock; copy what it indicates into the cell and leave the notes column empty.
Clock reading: 11:22
